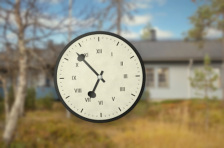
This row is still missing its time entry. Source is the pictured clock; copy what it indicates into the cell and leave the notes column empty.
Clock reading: 6:53
